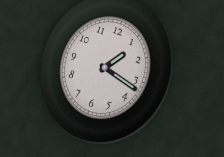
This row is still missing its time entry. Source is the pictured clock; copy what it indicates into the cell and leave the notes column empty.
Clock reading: 1:17
